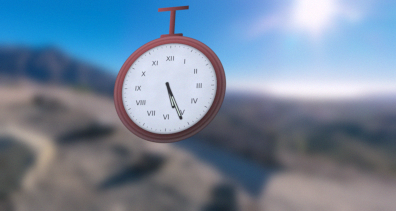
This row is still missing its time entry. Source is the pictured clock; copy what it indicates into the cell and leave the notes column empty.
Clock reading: 5:26
